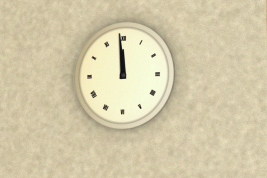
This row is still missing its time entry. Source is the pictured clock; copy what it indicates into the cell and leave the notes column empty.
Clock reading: 11:59
